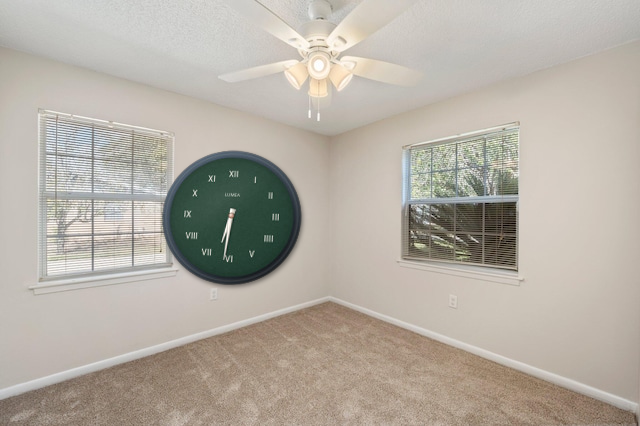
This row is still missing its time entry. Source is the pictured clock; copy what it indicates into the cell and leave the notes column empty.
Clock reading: 6:31
